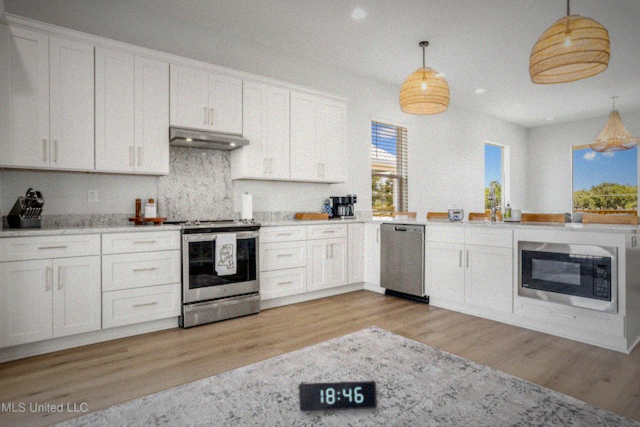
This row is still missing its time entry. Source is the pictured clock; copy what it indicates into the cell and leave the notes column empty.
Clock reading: 18:46
